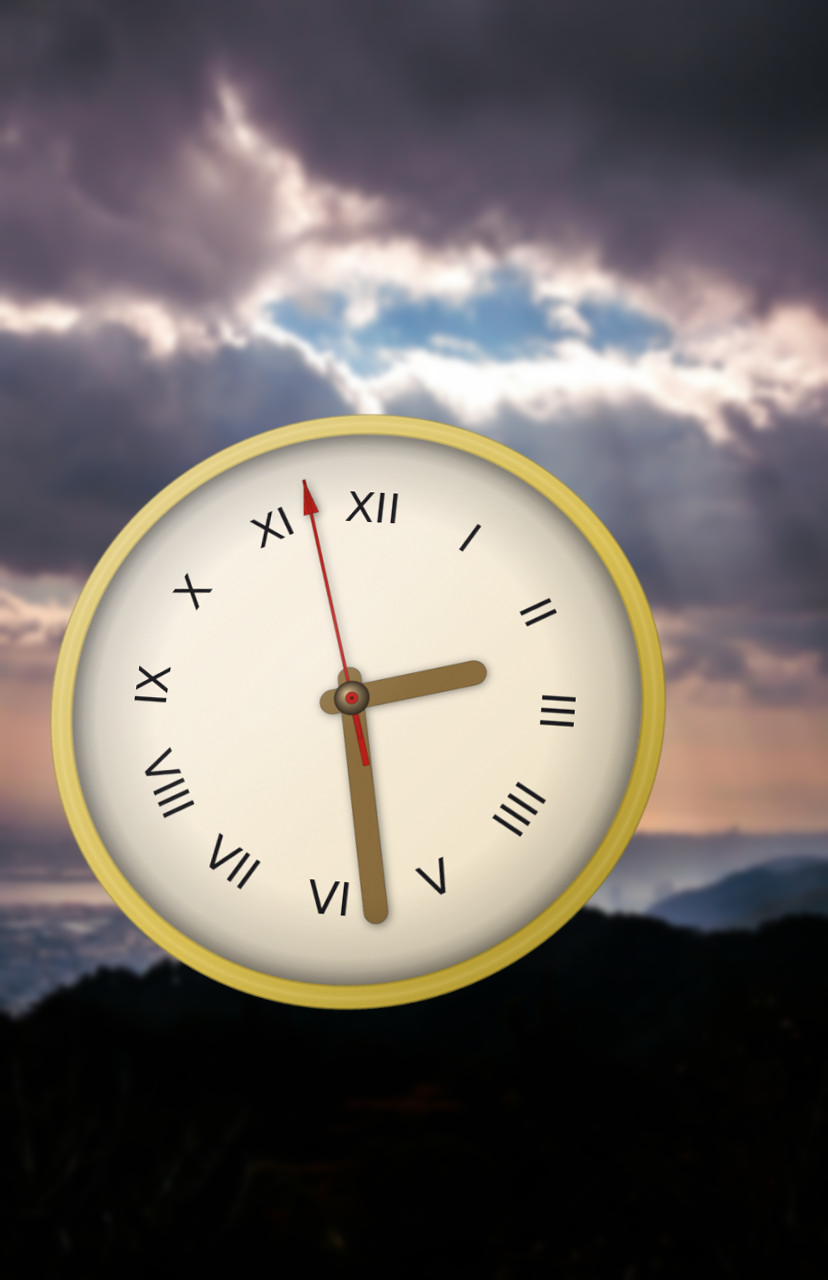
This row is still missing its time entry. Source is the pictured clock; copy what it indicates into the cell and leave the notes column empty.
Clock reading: 2:27:57
